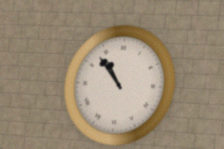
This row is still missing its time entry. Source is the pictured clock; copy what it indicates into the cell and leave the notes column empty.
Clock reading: 10:53
